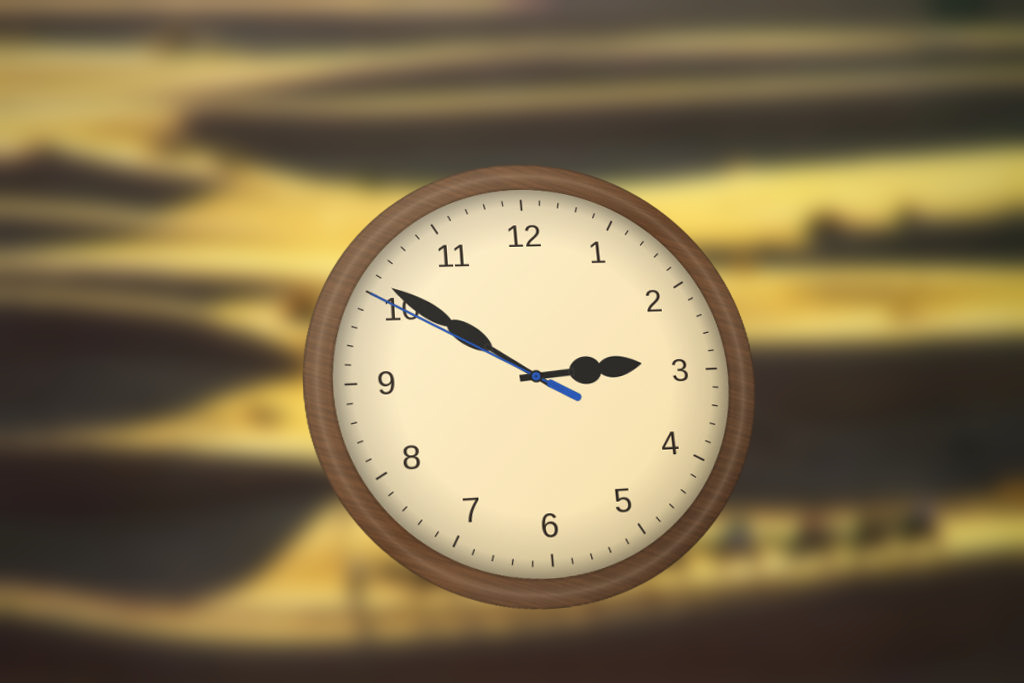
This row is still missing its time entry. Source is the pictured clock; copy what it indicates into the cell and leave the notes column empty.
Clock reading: 2:50:50
